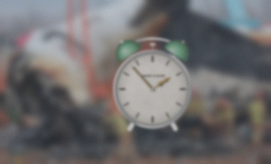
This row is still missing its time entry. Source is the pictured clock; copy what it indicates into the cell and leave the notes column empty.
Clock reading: 1:53
